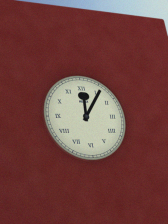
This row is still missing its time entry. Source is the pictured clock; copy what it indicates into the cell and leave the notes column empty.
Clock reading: 12:06
